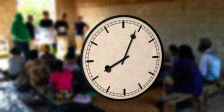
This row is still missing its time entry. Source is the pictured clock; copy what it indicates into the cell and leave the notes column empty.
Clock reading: 8:04
